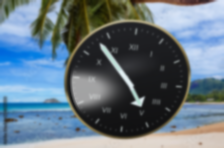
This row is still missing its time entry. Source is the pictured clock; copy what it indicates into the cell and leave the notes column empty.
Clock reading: 4:53
